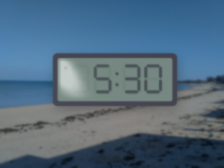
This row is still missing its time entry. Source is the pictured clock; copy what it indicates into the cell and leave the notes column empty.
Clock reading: 5:30
